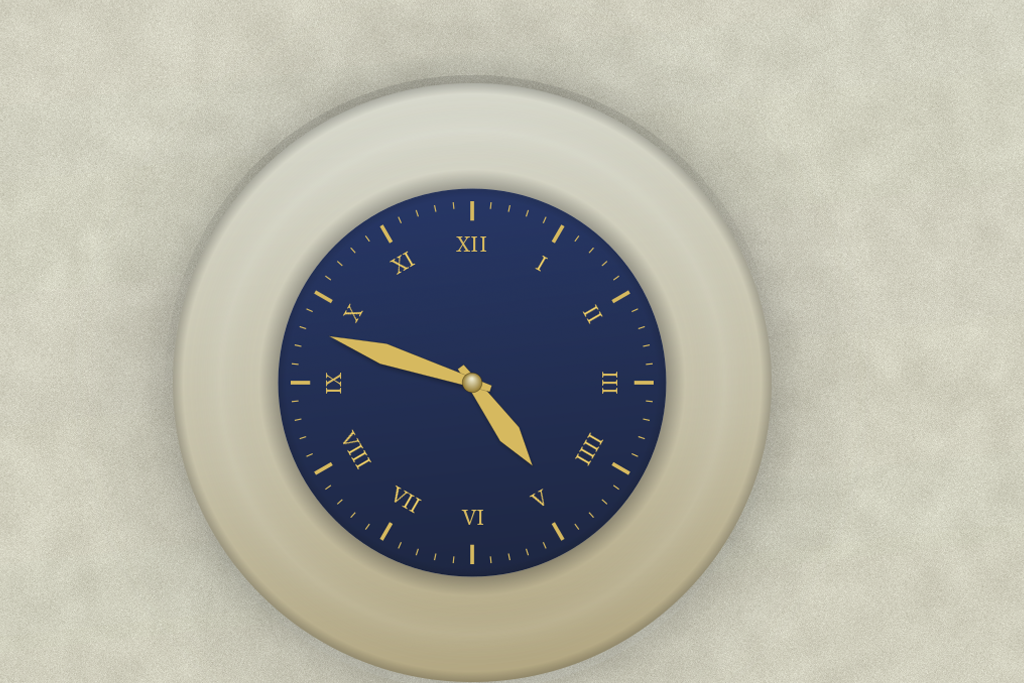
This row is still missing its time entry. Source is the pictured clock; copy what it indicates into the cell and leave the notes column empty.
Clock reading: 4:48
